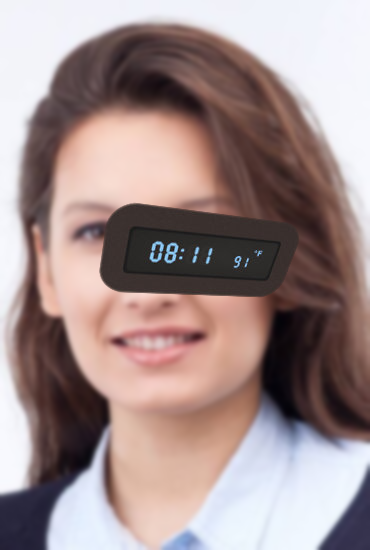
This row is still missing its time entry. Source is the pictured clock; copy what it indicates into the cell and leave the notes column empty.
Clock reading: 8:11
